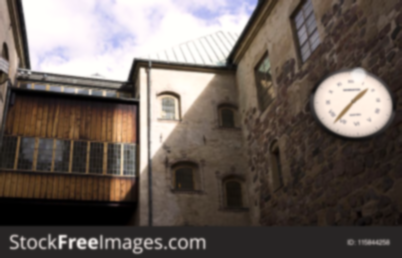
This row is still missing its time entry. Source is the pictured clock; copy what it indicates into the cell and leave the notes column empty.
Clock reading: 1:37
